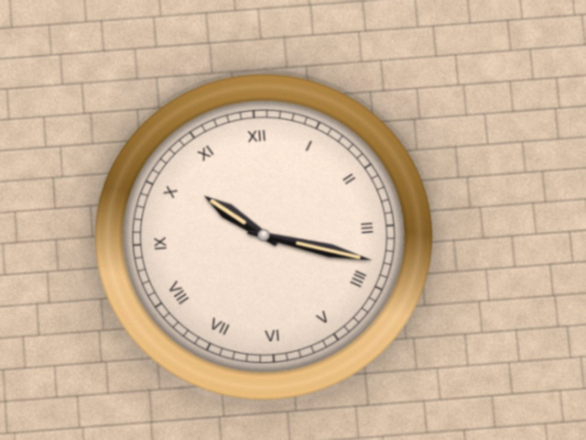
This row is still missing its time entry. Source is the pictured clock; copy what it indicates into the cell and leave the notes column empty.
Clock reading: 10:18
